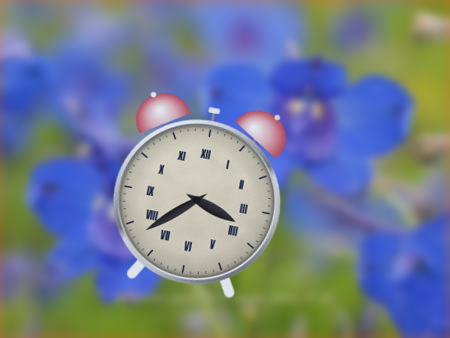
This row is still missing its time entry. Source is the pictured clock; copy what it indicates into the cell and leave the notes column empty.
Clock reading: 3:38
